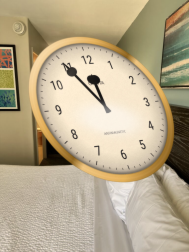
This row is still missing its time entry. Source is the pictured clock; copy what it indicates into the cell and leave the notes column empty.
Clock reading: 11:55
